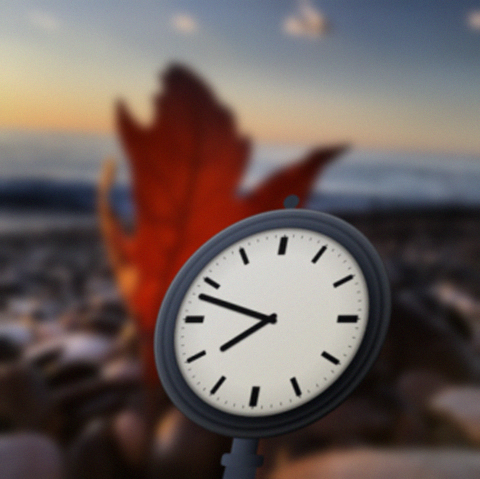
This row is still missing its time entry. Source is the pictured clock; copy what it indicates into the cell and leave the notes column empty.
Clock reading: 7:48
